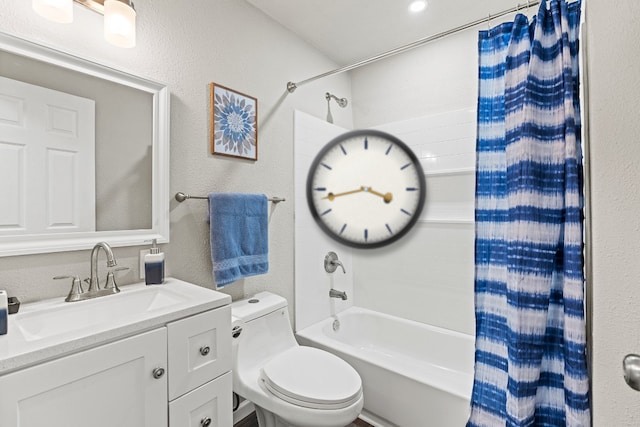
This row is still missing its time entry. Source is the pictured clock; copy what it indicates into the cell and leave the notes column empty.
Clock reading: 3:43
